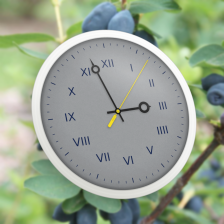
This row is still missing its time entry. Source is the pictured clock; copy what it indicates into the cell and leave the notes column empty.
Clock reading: 2:57:07
